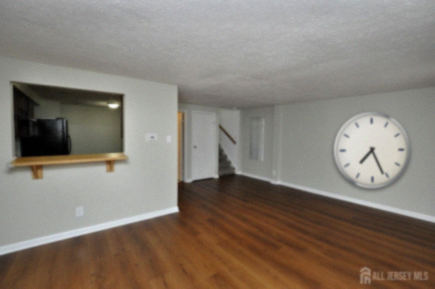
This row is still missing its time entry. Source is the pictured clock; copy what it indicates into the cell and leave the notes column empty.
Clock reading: 7:26
